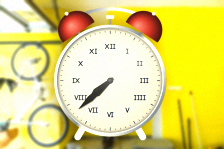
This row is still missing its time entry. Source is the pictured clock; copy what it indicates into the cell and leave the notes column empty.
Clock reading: 7:38
